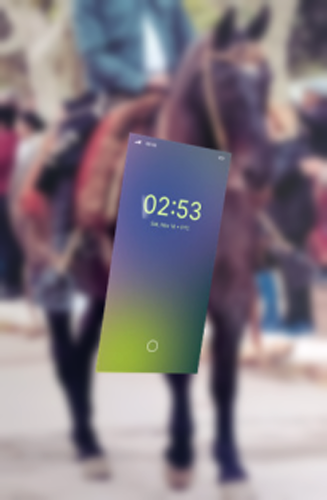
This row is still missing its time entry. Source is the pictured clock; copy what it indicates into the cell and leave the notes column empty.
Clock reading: 2:53
